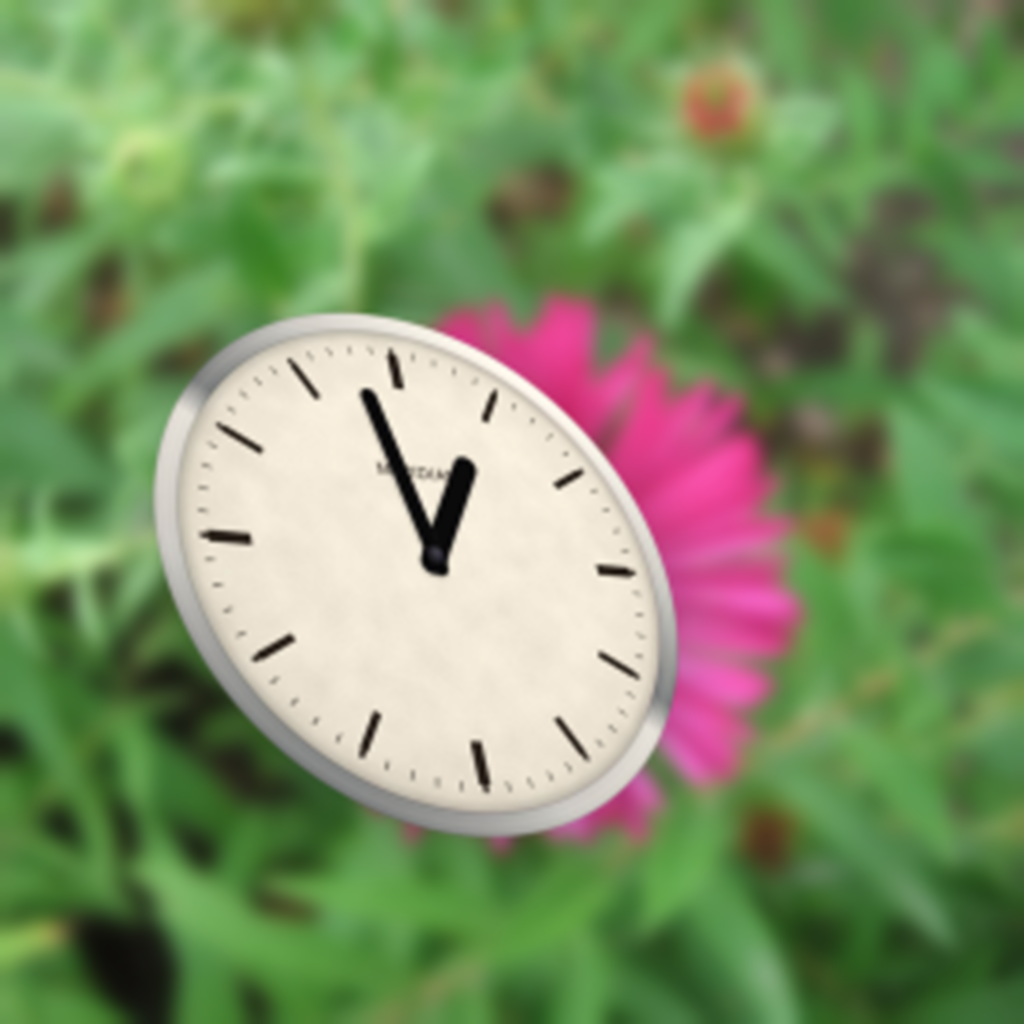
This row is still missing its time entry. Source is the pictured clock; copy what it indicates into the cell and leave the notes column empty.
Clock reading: 12:58
